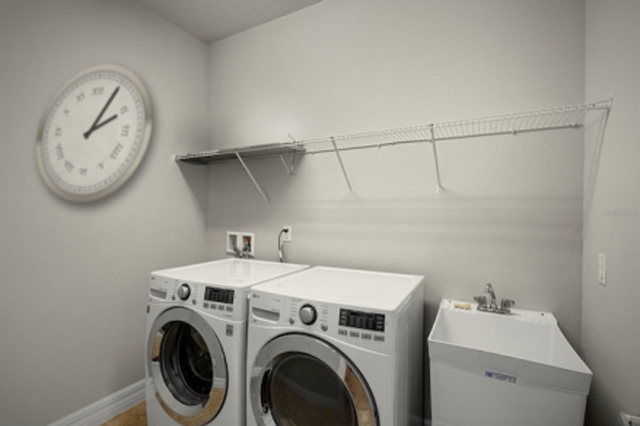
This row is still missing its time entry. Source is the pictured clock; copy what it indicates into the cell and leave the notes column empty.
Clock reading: 2:05
